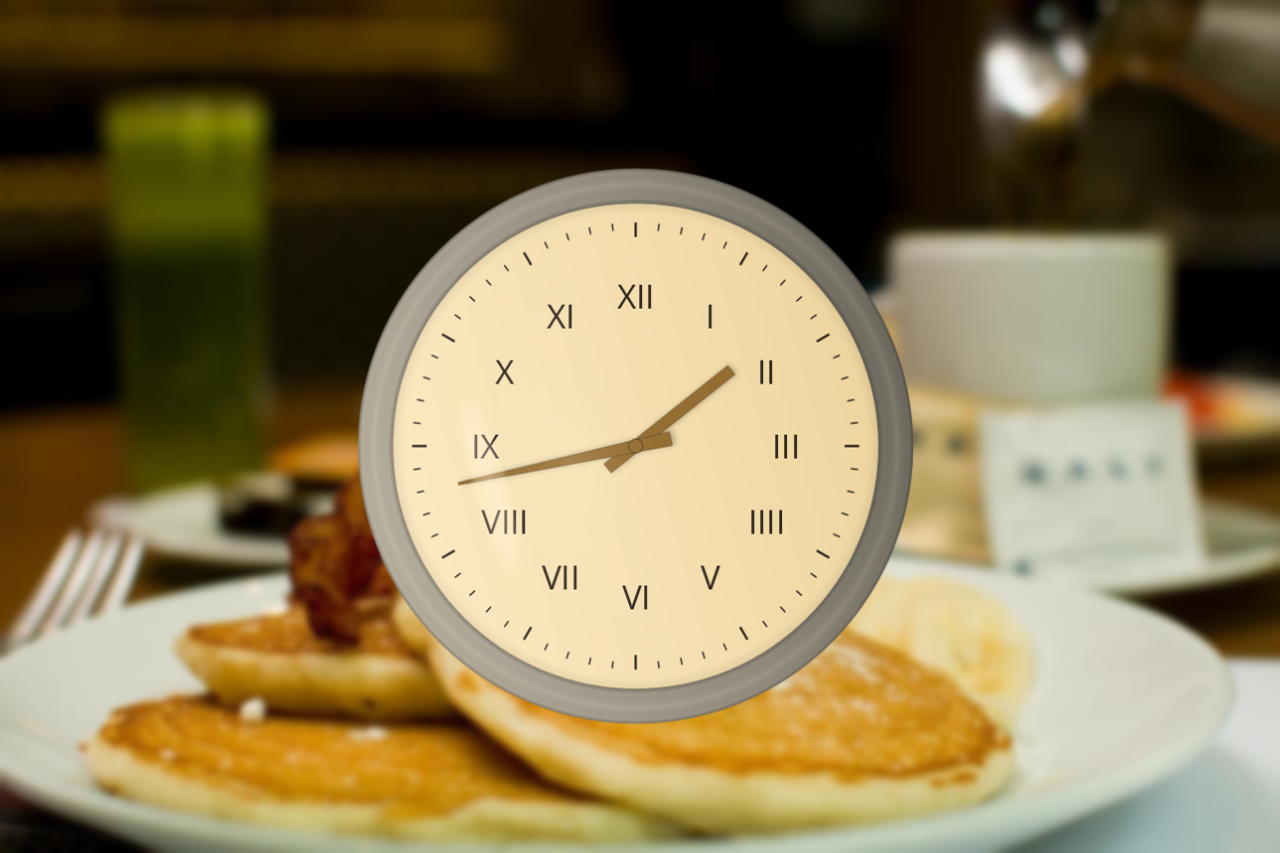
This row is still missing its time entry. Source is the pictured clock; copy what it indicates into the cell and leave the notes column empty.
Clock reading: 1:43
